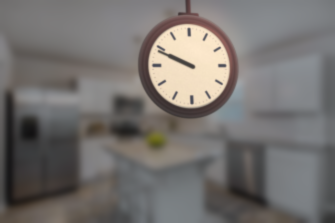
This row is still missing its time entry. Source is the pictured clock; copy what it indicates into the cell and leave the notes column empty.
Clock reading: 9:49
